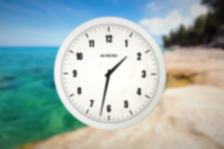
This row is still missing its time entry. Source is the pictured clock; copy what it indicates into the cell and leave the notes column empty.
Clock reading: 1:32
